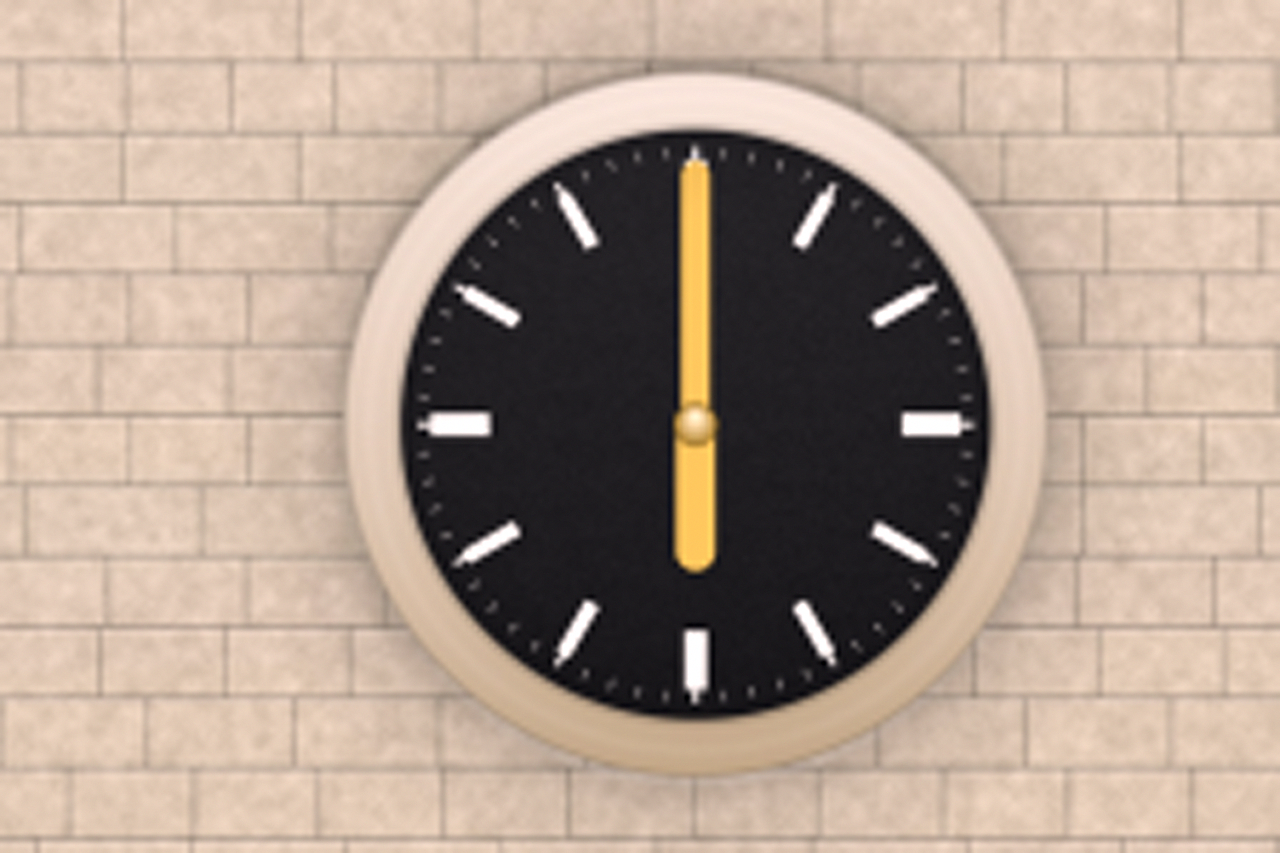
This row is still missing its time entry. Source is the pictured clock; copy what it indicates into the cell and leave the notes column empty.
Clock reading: 6:00
